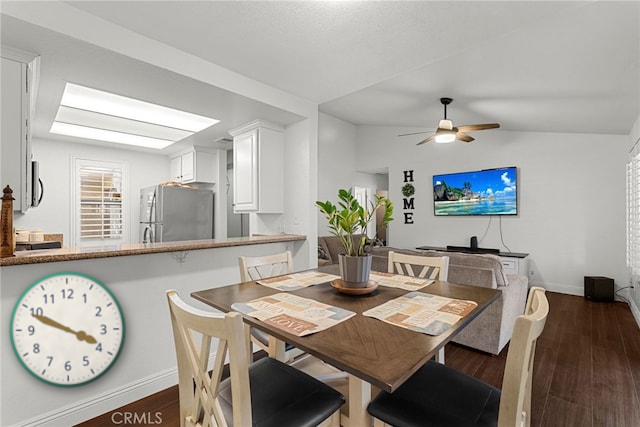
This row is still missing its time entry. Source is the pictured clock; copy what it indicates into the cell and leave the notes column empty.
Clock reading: 3:49
